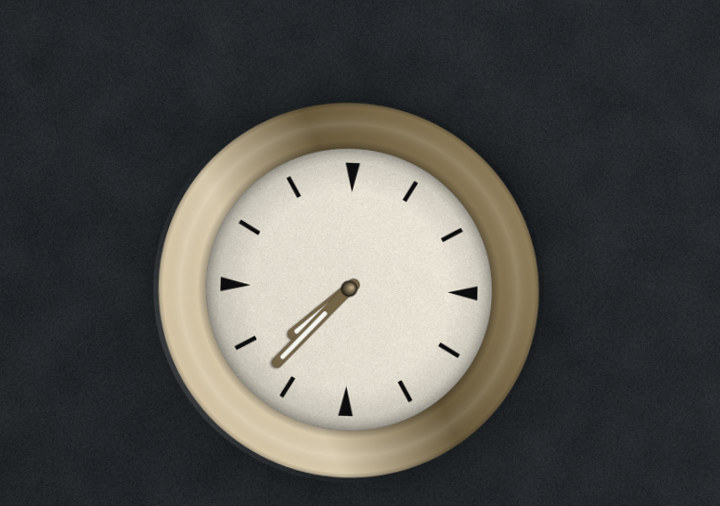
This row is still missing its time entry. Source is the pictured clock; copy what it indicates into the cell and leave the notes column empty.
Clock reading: 7:37
